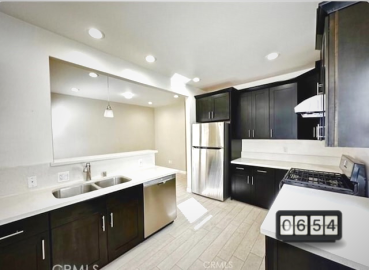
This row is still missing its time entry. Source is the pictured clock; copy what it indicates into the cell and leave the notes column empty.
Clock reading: 6:54
